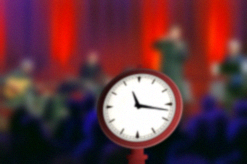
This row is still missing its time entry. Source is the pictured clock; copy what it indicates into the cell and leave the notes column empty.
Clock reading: 11:17
